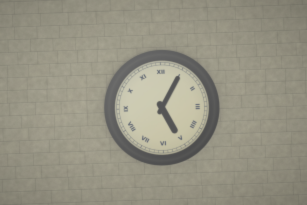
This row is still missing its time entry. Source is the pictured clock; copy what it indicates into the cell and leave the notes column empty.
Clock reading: 5:05
